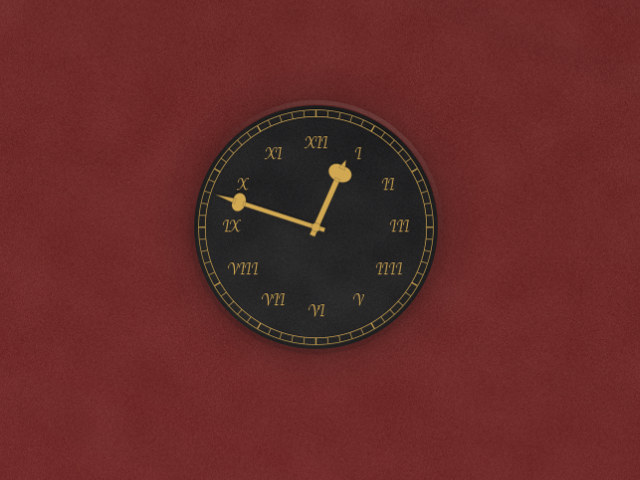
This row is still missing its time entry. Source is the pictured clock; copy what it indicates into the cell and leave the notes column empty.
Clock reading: 12:48
